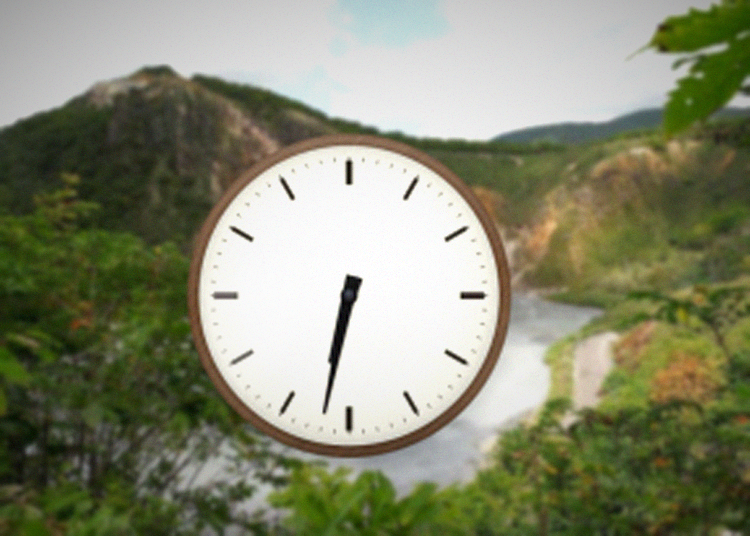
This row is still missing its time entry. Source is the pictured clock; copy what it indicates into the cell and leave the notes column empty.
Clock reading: 6:32
